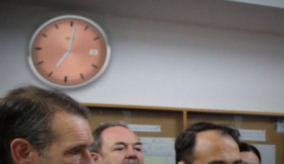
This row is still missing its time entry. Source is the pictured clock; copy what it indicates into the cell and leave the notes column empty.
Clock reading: 7:01
